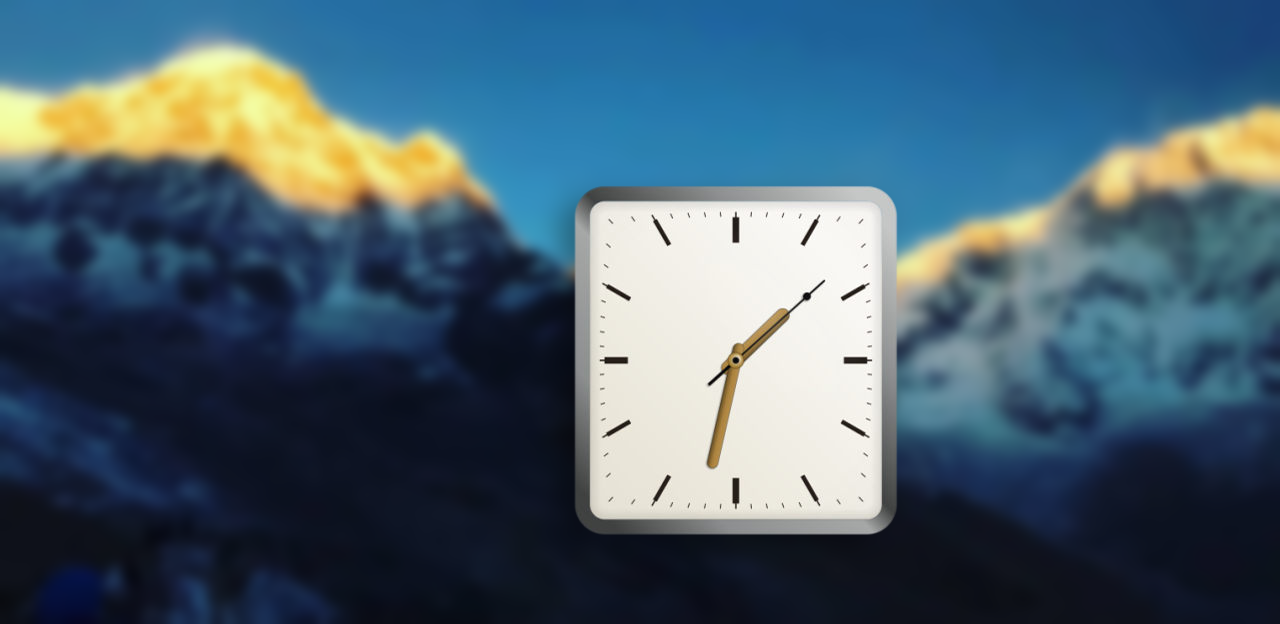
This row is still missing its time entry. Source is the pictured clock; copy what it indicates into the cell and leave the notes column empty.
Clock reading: 1:32:08
